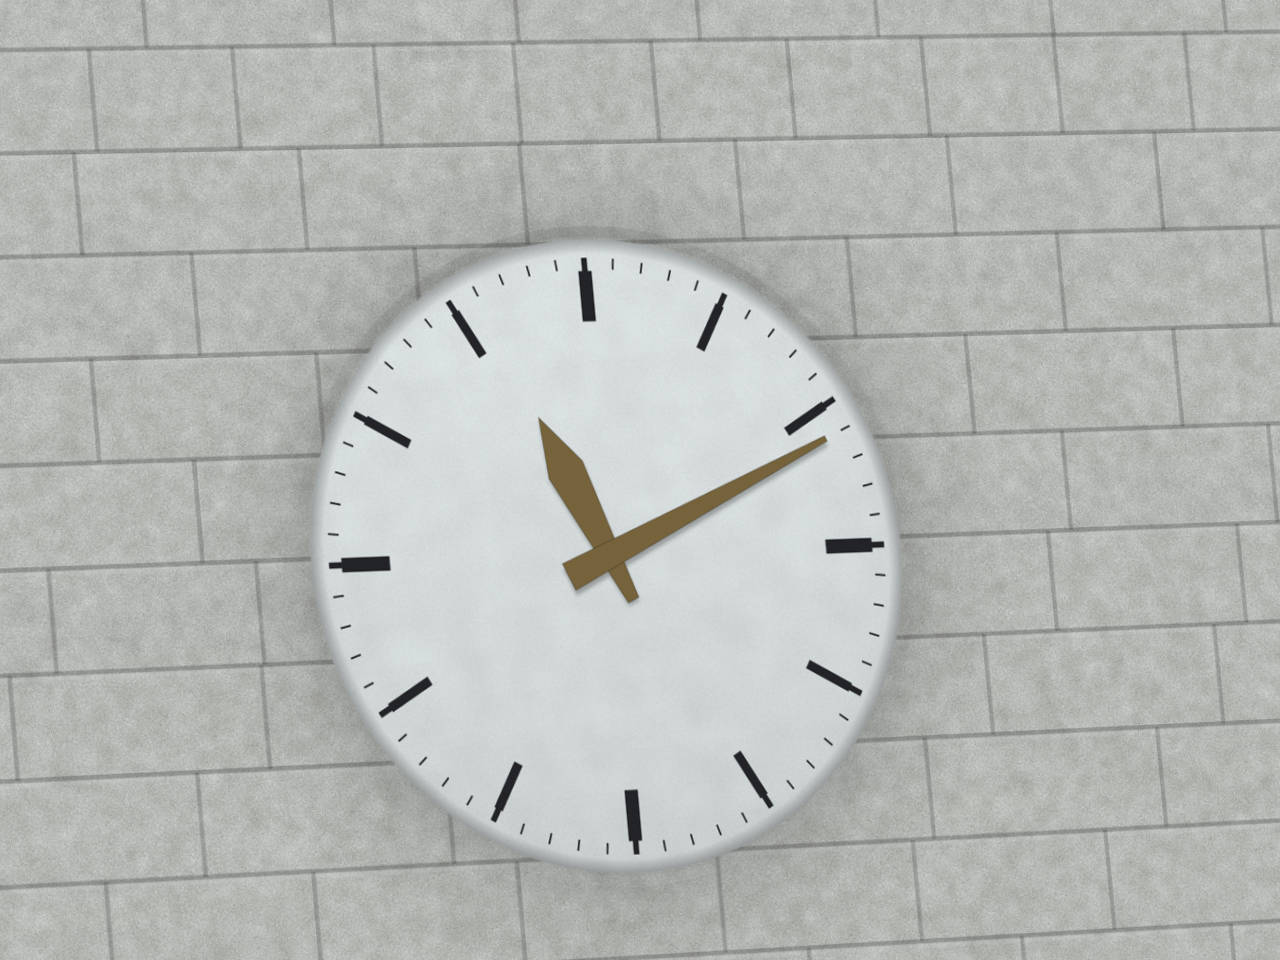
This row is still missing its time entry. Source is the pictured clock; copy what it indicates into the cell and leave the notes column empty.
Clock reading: 11:11
